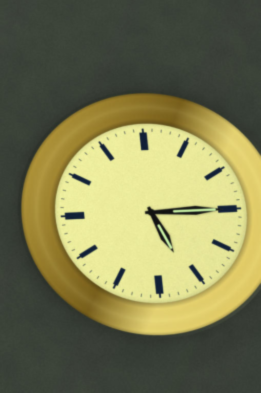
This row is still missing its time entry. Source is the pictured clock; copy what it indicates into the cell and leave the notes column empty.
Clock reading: 5:15
